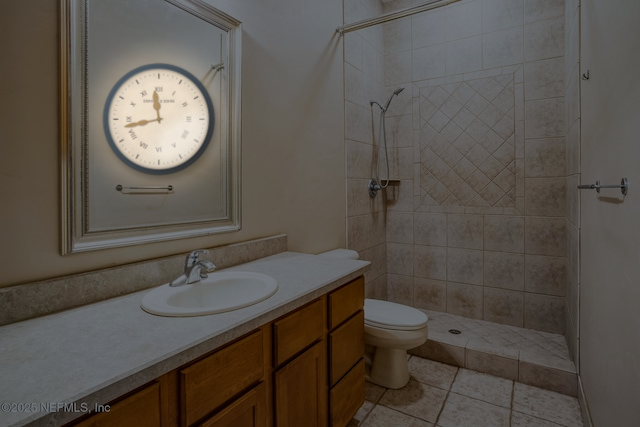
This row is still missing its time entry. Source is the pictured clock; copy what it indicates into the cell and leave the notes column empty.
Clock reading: 11:43
